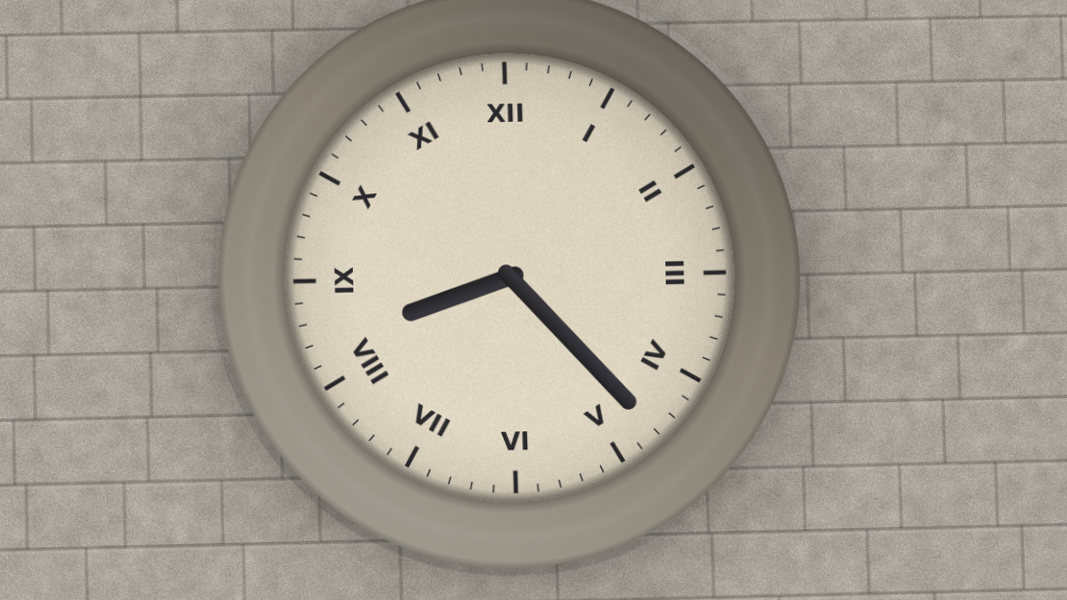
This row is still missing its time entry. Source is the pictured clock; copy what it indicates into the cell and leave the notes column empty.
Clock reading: 8:23
